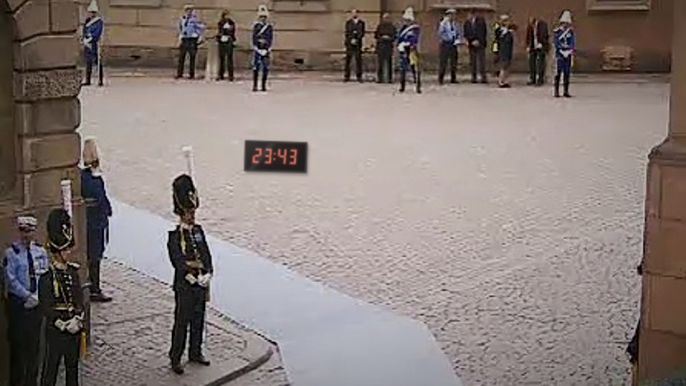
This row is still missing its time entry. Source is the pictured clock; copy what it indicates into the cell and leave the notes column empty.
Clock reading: 23:43
